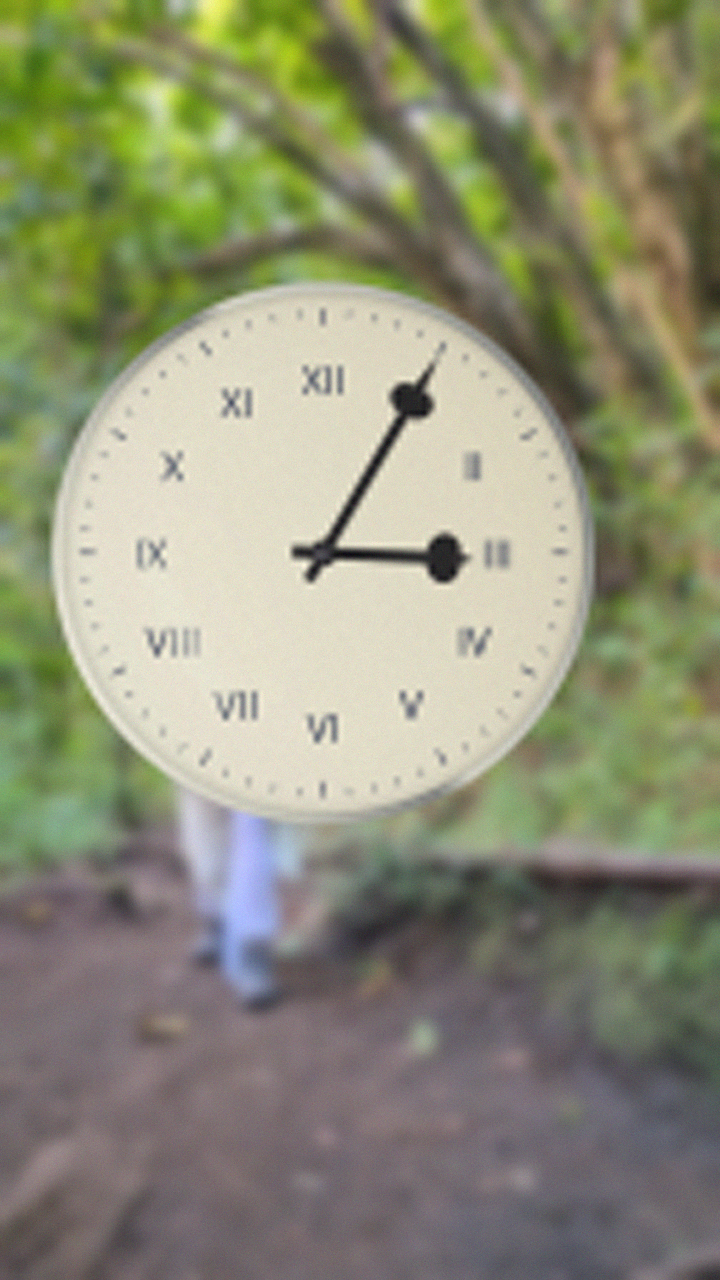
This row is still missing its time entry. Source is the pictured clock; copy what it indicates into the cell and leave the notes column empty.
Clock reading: 3:05
